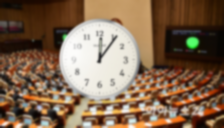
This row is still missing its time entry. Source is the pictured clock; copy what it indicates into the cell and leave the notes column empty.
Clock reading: 12:06
